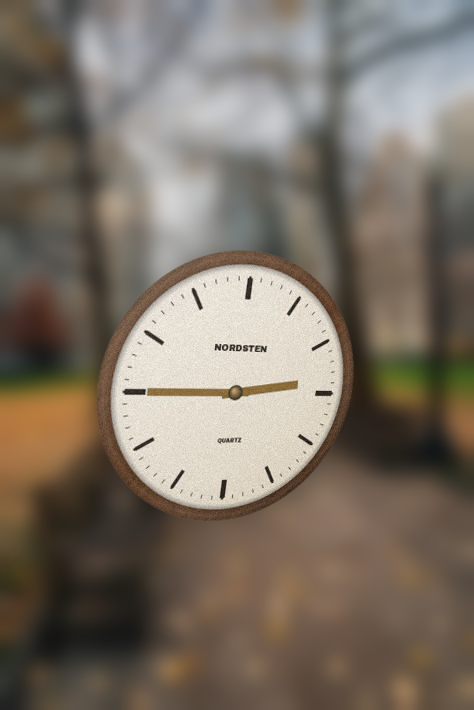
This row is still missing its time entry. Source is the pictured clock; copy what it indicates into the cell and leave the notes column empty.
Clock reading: 2:45
